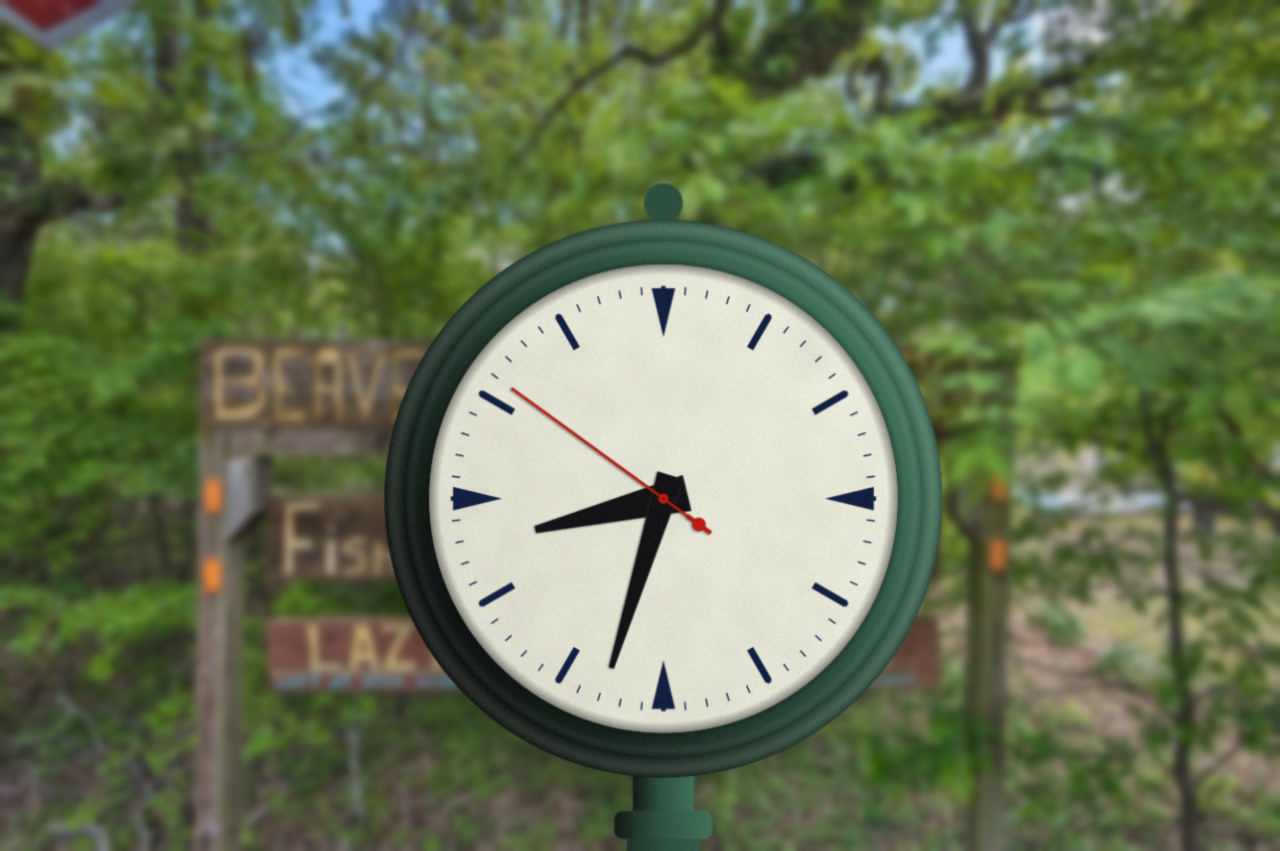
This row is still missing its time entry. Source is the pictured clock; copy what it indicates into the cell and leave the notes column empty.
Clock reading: 8:32:51
